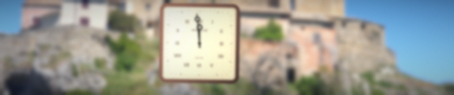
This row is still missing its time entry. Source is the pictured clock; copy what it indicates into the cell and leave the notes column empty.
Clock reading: 11:59
